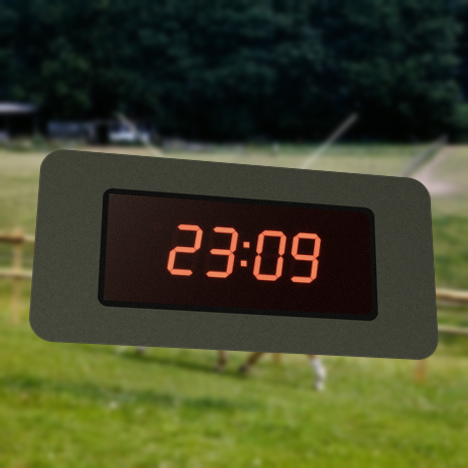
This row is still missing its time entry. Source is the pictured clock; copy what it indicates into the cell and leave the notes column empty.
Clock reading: 23:09
